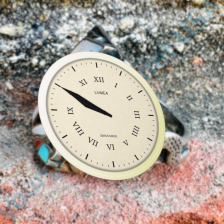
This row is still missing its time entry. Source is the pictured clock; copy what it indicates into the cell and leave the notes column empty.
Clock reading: 9:50
